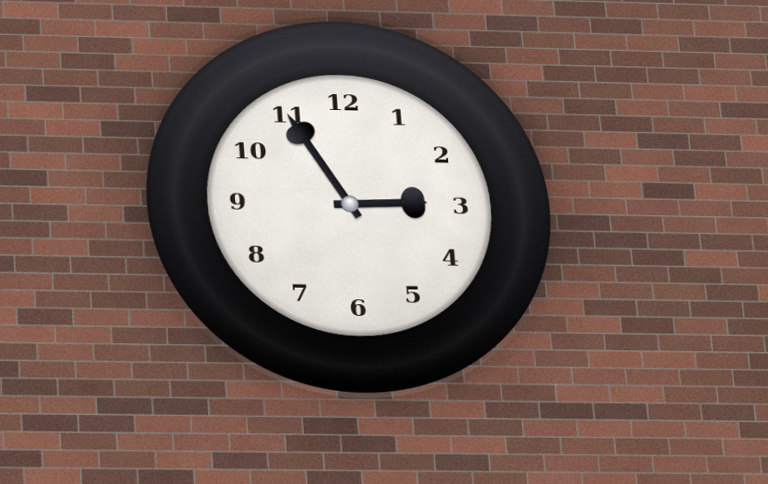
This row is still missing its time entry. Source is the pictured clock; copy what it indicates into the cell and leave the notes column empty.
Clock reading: 2:55
